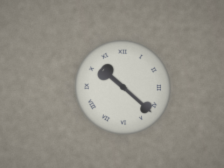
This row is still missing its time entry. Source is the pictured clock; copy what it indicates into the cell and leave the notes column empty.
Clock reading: 10:22
